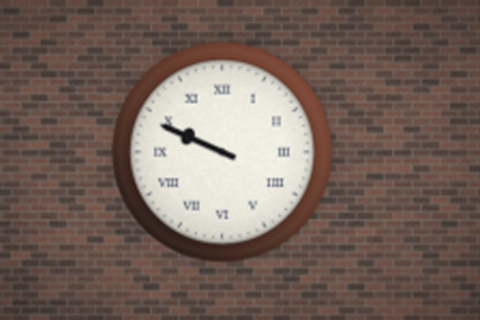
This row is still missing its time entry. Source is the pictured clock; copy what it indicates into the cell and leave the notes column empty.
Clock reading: 9:49
